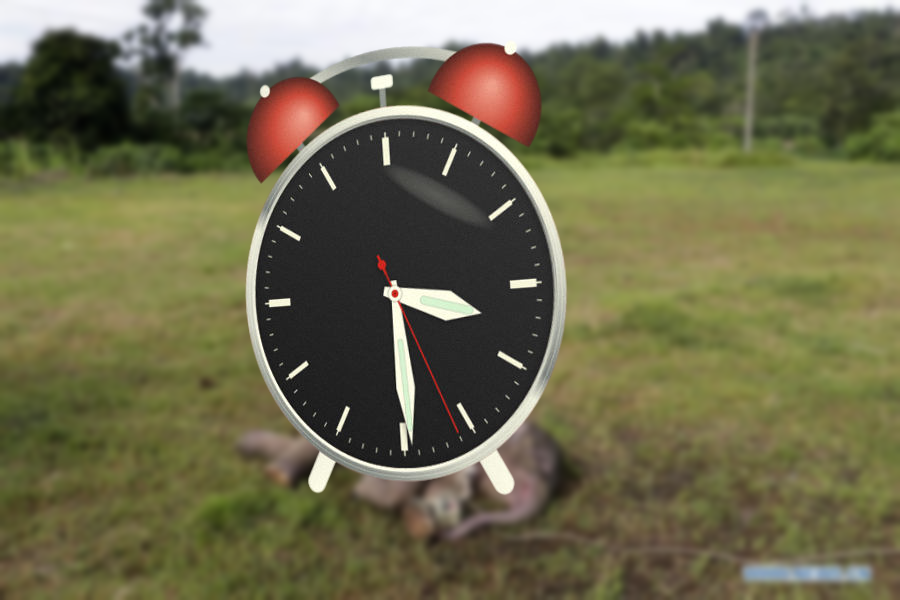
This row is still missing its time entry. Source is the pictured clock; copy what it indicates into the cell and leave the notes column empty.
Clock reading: 3:29:26
